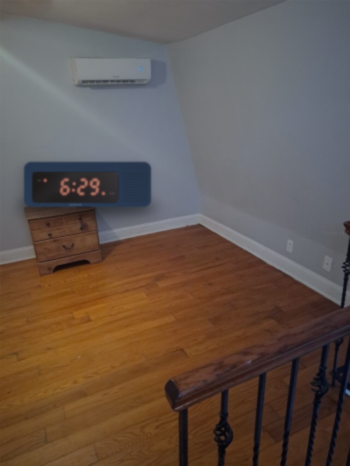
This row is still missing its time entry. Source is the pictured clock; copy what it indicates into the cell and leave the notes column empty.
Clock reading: 6:29
